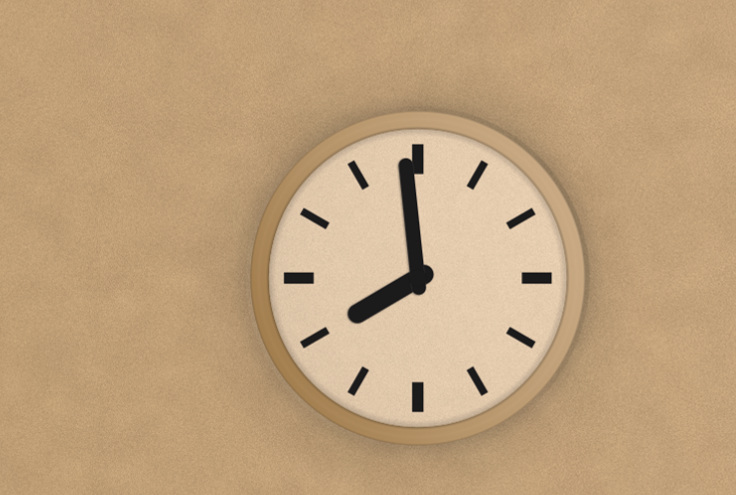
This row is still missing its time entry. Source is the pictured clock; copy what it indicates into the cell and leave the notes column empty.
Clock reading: 7:59
